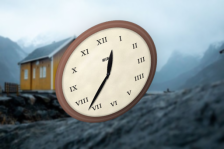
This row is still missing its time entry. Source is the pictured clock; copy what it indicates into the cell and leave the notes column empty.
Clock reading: 12:37
